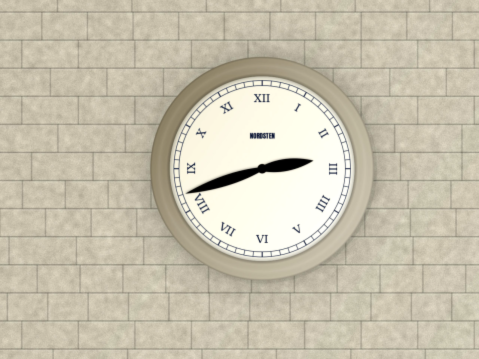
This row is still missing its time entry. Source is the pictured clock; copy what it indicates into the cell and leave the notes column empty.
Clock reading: 2:42
